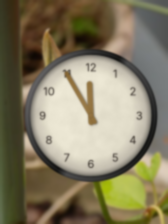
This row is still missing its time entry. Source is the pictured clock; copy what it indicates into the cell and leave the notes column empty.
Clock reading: 11:55
